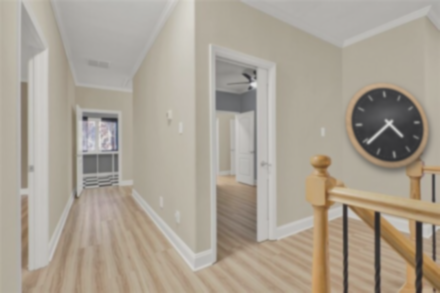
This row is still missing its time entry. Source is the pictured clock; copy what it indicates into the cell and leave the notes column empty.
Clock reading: 4:39
